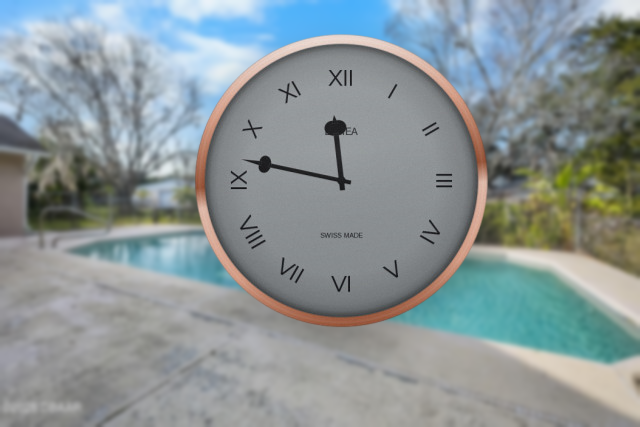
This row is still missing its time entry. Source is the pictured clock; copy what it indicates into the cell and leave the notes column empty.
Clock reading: 11:47
